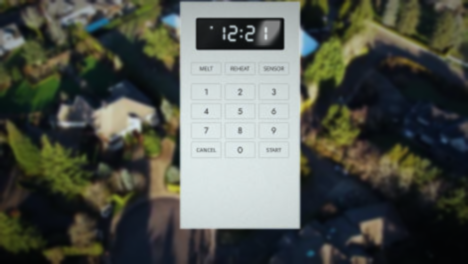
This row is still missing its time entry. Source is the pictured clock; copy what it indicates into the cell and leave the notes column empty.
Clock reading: 12:21
